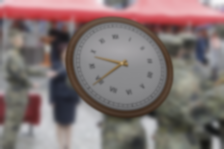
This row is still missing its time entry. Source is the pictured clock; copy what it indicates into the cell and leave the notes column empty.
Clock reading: 9:40
